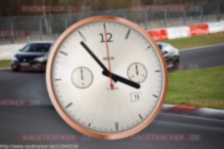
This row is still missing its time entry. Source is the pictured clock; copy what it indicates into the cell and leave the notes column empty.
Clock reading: 3:54
